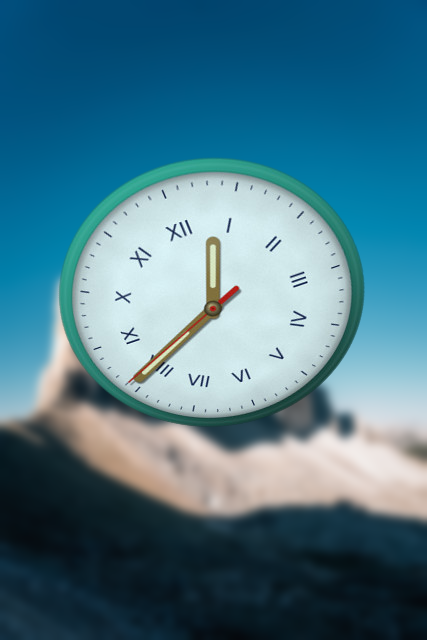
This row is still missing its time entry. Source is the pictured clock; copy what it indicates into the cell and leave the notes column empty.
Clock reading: 12:40:41
